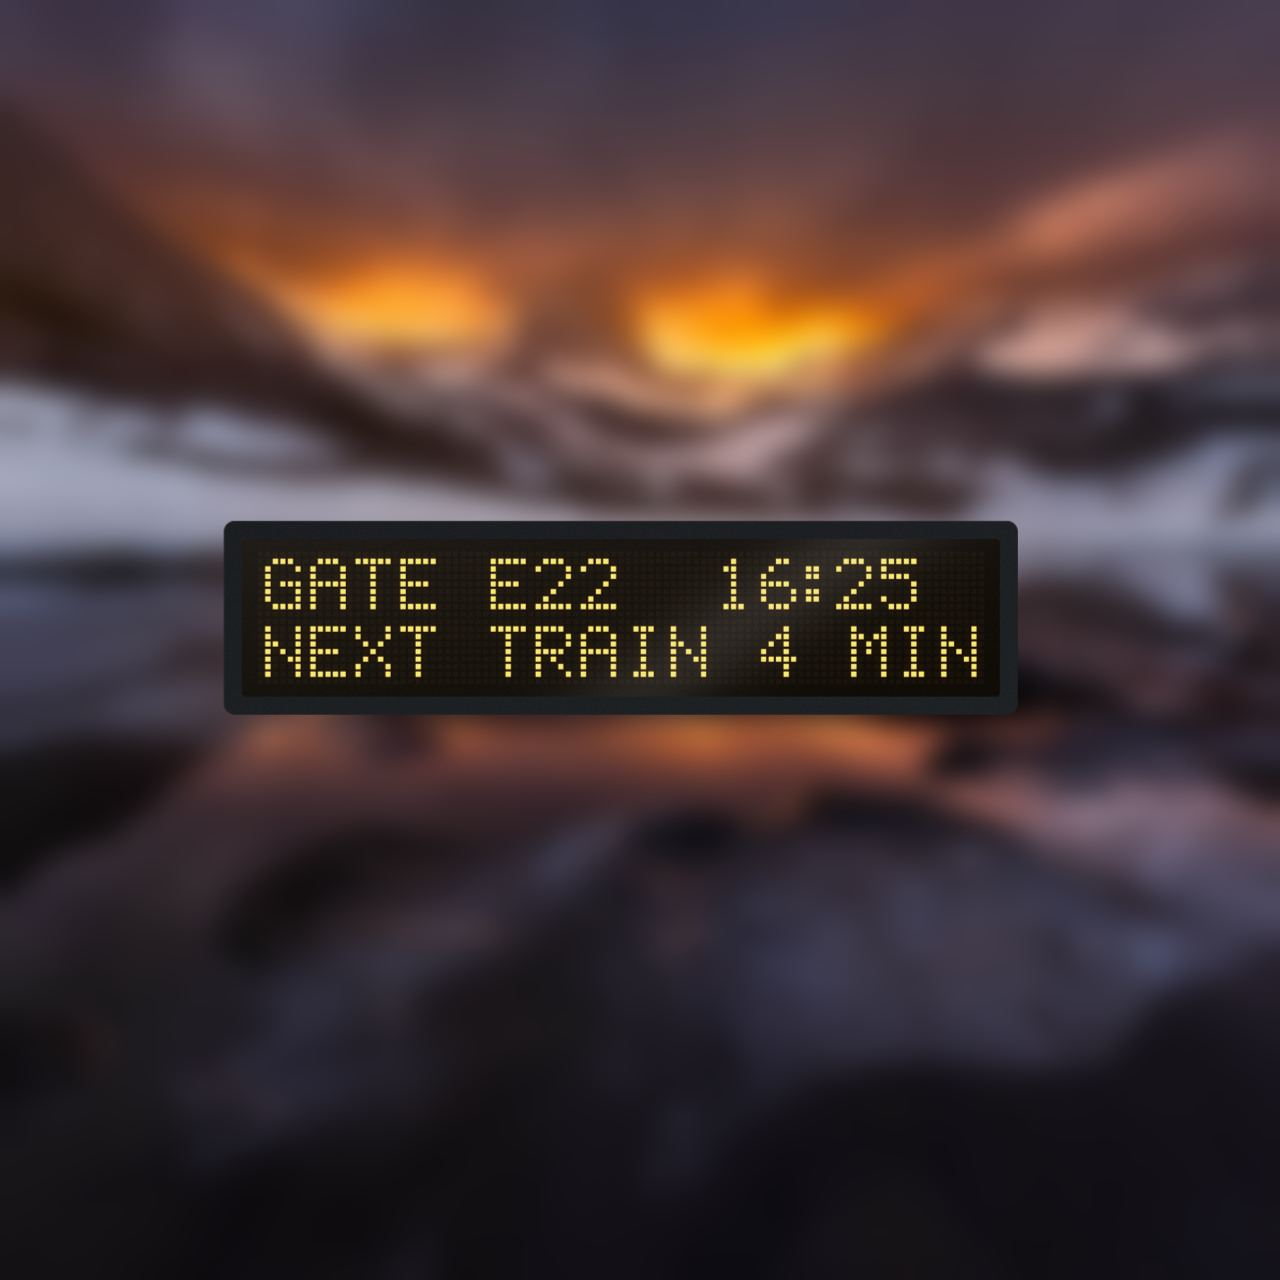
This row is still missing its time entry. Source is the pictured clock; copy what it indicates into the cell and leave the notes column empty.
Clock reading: 16:25
